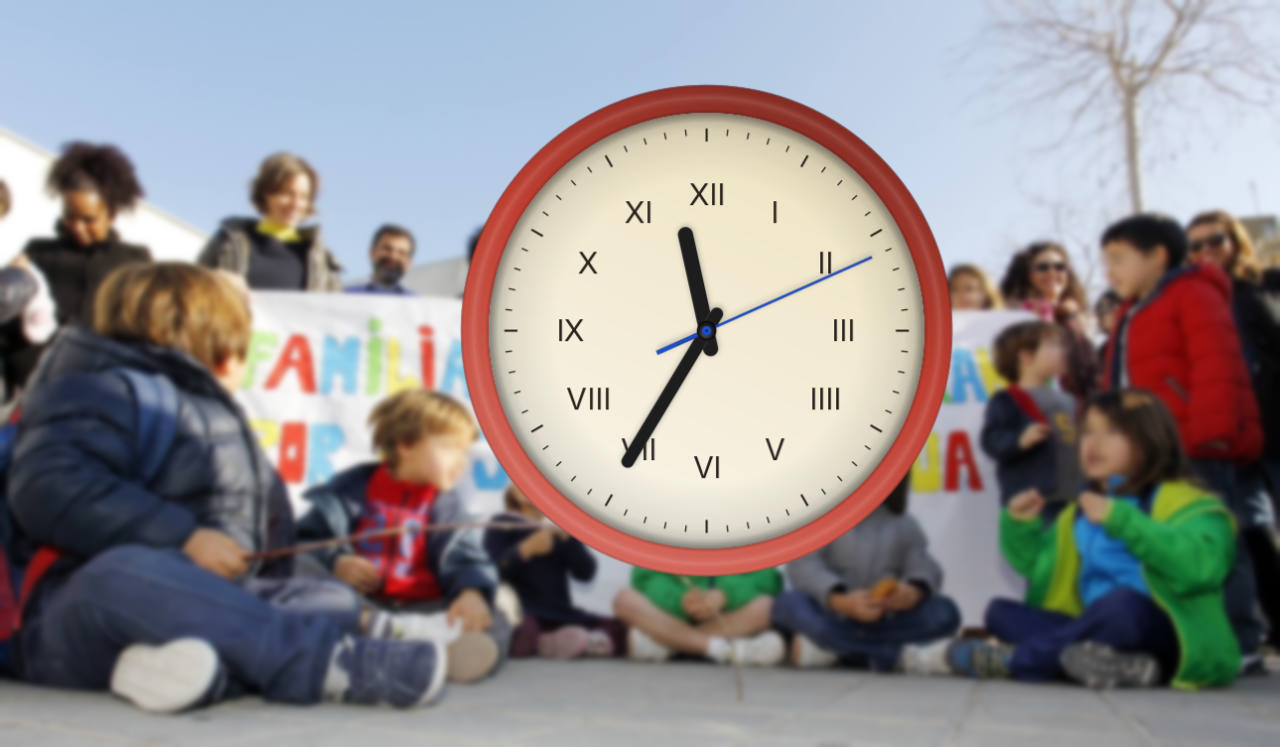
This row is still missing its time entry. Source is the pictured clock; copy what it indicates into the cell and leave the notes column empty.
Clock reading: 11:35:11
